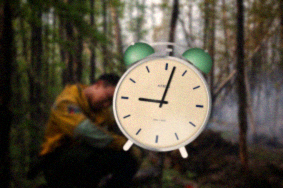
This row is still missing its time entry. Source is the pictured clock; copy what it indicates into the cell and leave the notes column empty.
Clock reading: 9:02
